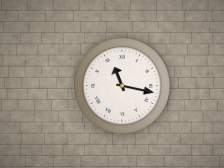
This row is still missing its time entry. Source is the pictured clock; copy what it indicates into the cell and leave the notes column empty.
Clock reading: 11:17
